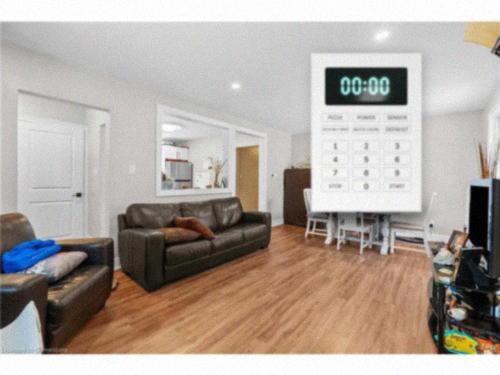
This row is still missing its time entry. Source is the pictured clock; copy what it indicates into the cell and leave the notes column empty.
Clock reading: 0:00
